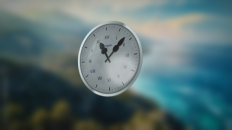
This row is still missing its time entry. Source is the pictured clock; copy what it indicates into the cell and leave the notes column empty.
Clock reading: 11:08
